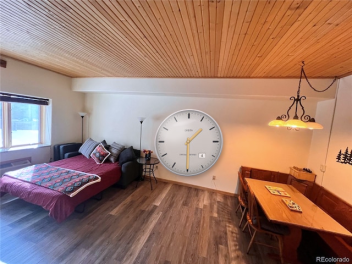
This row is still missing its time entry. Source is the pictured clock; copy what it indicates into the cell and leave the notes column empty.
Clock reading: 1:30
